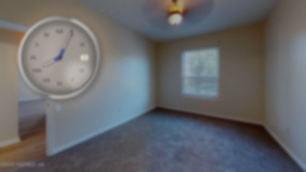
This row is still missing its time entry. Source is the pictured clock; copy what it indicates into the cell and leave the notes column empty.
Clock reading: 8:04
